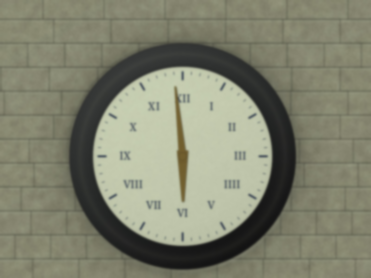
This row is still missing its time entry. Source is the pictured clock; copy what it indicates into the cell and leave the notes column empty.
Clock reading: 5:59
